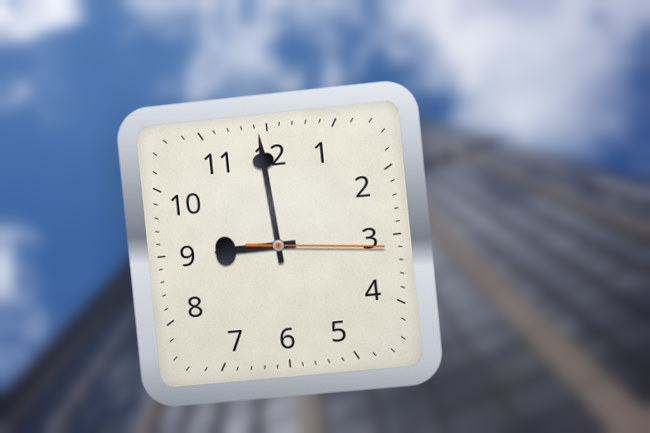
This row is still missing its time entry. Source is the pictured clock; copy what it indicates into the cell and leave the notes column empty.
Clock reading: 8:59:16
